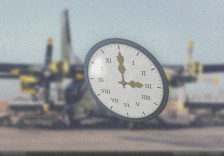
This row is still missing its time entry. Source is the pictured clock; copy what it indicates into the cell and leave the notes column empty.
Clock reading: 3:00
